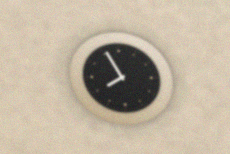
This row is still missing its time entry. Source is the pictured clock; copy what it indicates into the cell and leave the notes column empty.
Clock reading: 7:56
